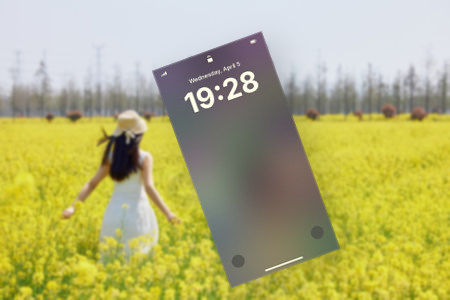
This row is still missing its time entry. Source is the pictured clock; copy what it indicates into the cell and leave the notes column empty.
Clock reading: 19:28
